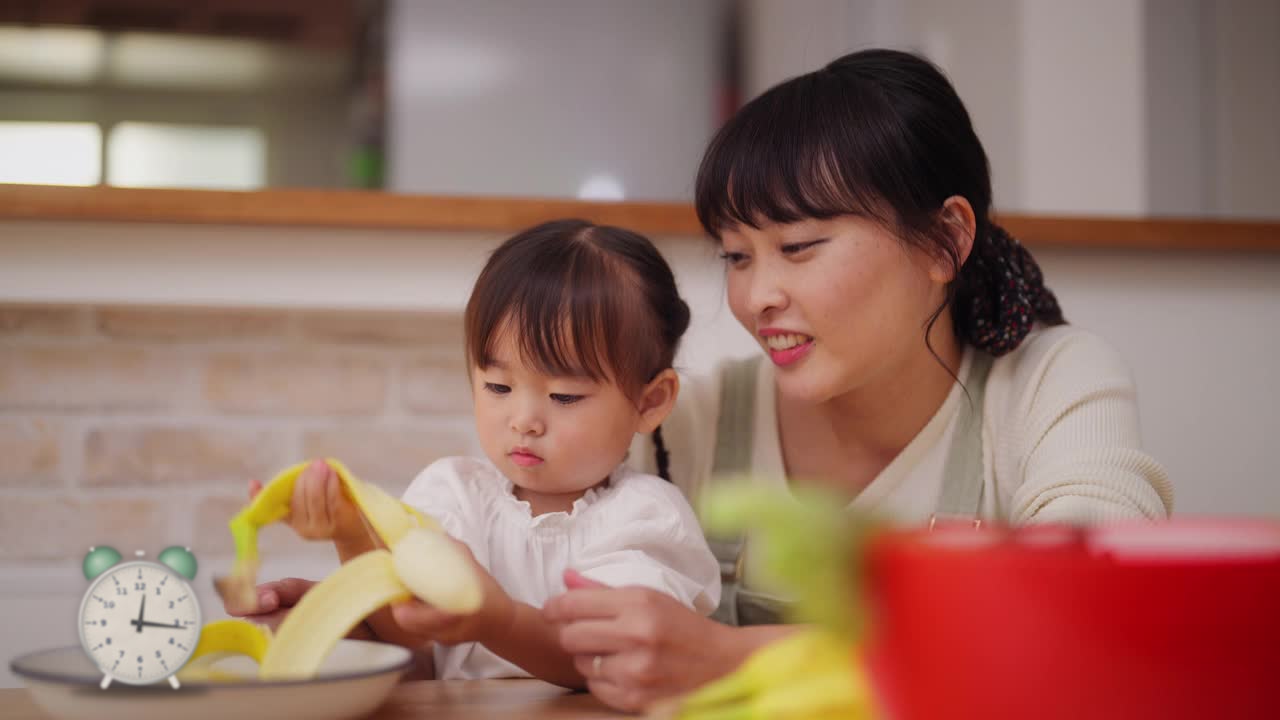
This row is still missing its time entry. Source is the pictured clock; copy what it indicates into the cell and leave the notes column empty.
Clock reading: 12:16
